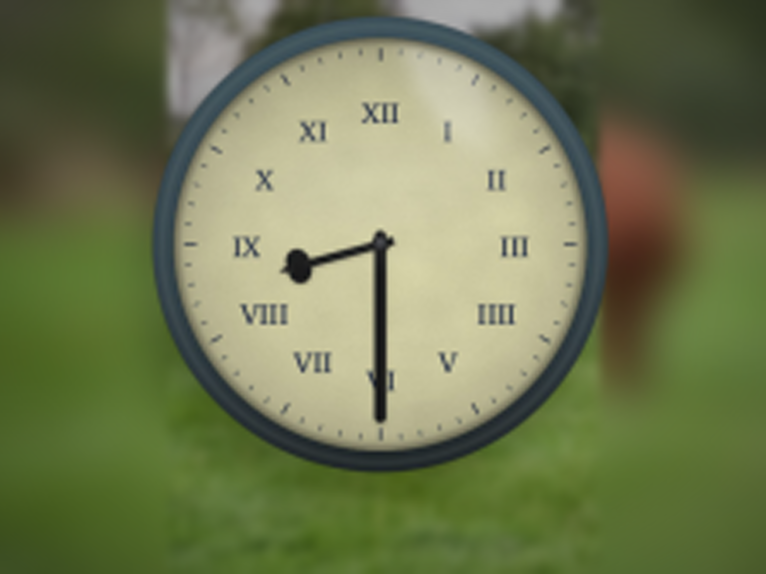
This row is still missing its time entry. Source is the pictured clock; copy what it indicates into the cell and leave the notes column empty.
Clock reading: 8:30
